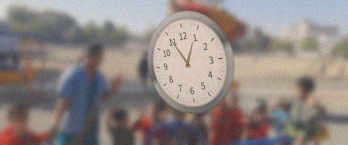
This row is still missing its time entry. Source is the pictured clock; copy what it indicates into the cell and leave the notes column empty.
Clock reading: 12:55
